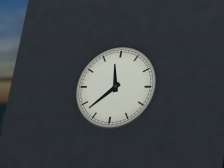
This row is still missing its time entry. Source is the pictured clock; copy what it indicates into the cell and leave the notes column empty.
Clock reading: 11:38
